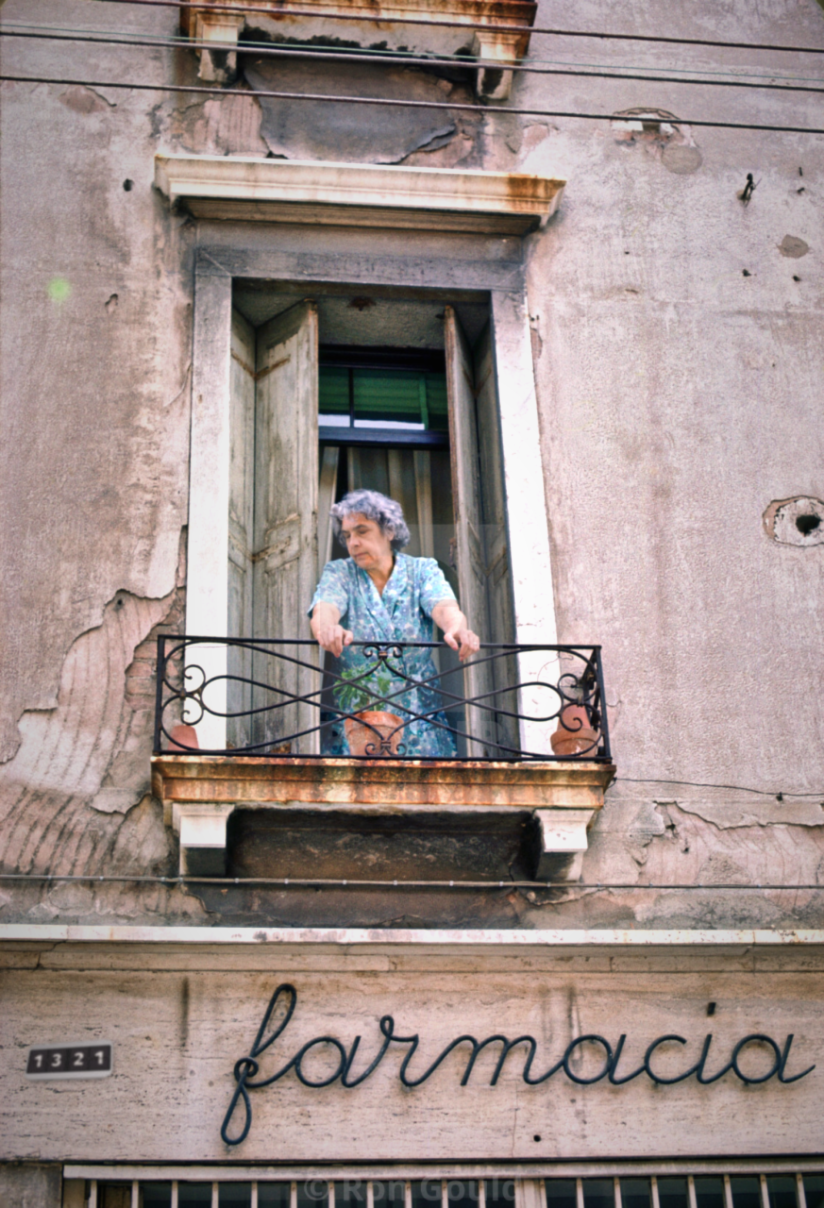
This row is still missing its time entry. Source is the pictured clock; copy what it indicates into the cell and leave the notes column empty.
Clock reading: 13:21
